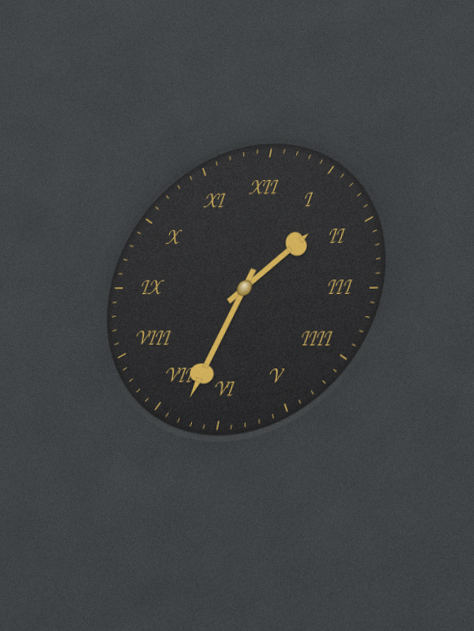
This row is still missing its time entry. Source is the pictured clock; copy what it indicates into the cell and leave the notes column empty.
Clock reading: 1:33
